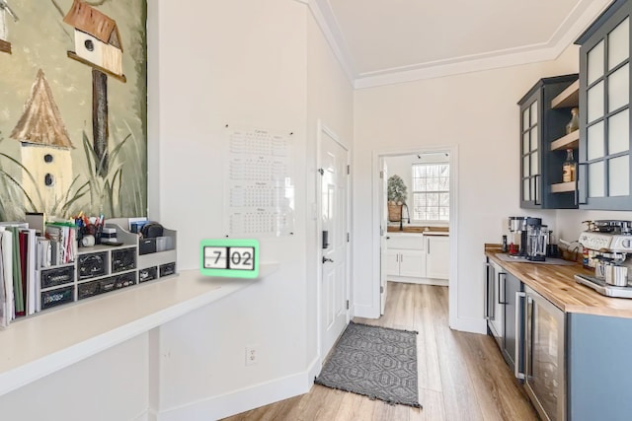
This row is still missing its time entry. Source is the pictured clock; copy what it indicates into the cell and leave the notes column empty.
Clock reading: 7:02
